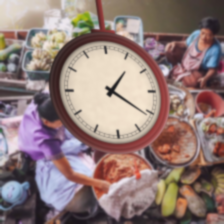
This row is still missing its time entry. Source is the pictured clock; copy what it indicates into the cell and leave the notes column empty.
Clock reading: 1:21
